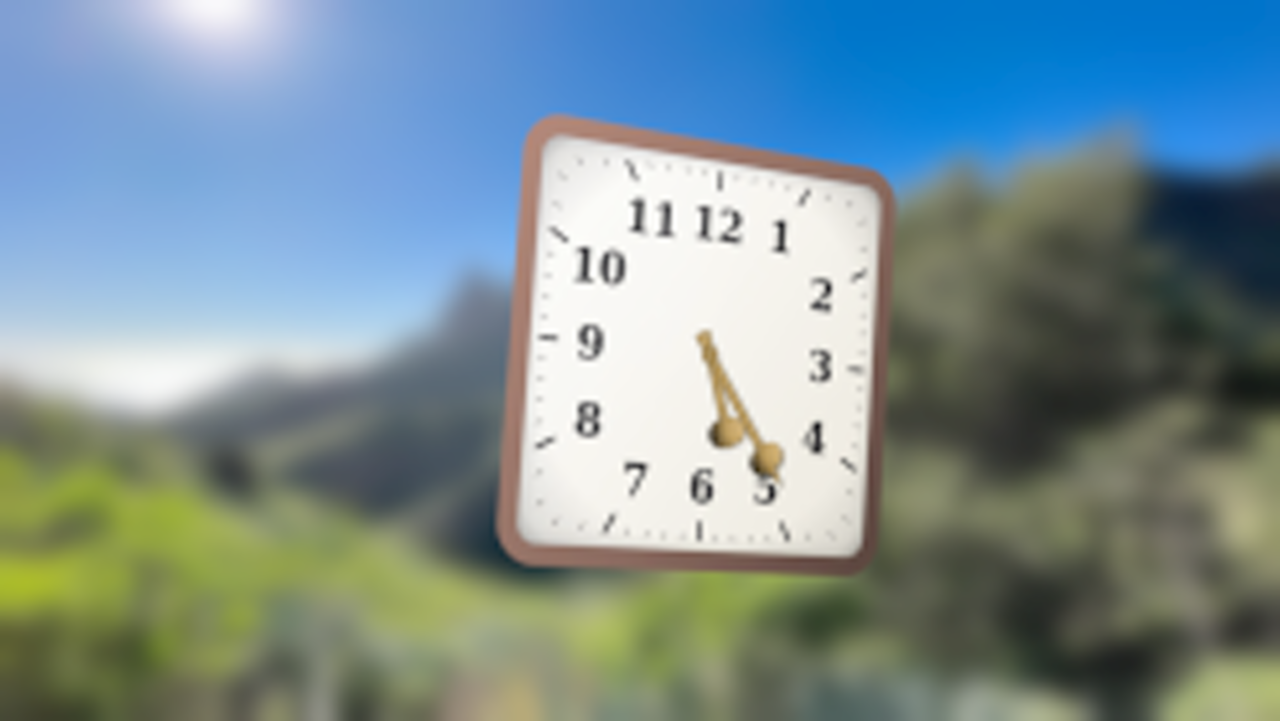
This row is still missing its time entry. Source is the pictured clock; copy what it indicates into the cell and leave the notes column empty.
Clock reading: 5:24
